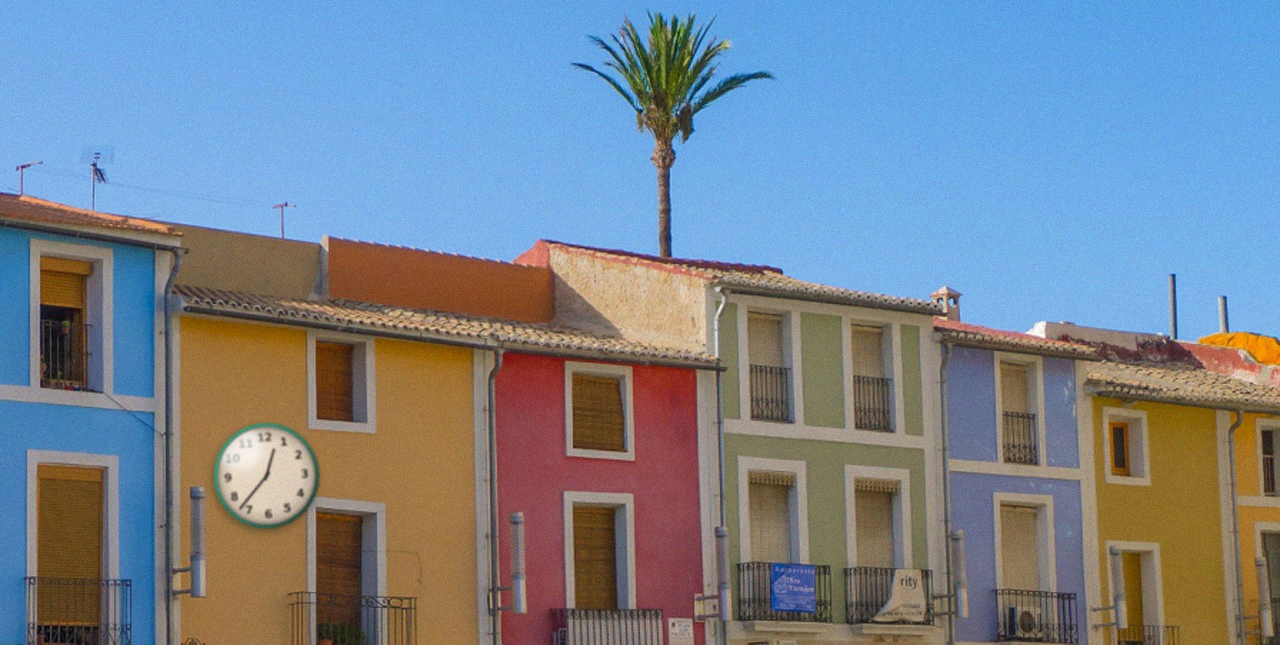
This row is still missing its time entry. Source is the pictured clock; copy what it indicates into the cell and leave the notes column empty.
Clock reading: 12:37
